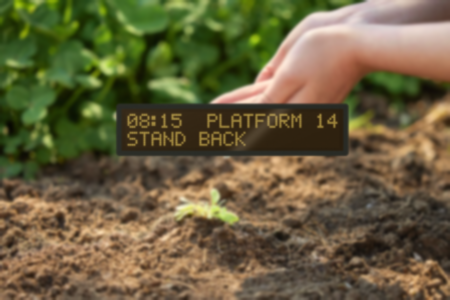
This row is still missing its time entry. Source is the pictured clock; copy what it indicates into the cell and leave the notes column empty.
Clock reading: 8:15
